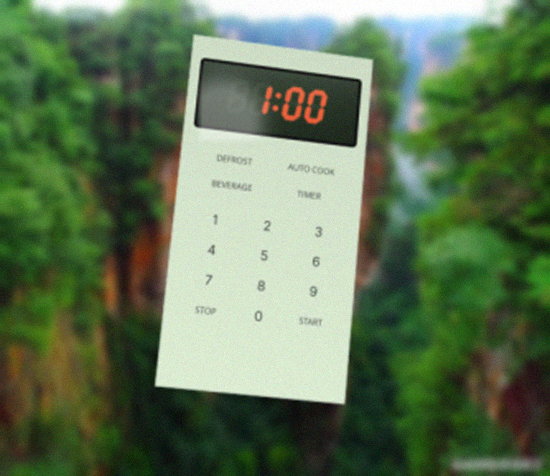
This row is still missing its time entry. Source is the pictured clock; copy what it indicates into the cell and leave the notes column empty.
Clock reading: 1:00
